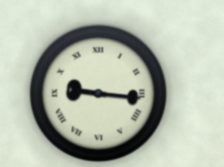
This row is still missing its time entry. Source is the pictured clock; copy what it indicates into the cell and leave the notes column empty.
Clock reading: 9:16
